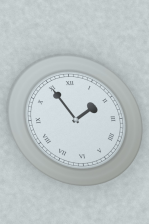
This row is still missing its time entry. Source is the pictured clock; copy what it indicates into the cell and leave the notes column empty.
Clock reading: 1:55
